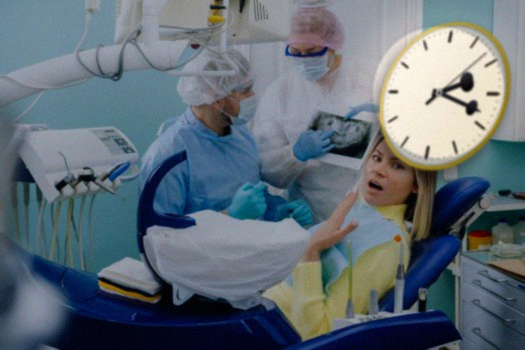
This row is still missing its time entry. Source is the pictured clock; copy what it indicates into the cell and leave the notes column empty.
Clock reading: 2:18:08
